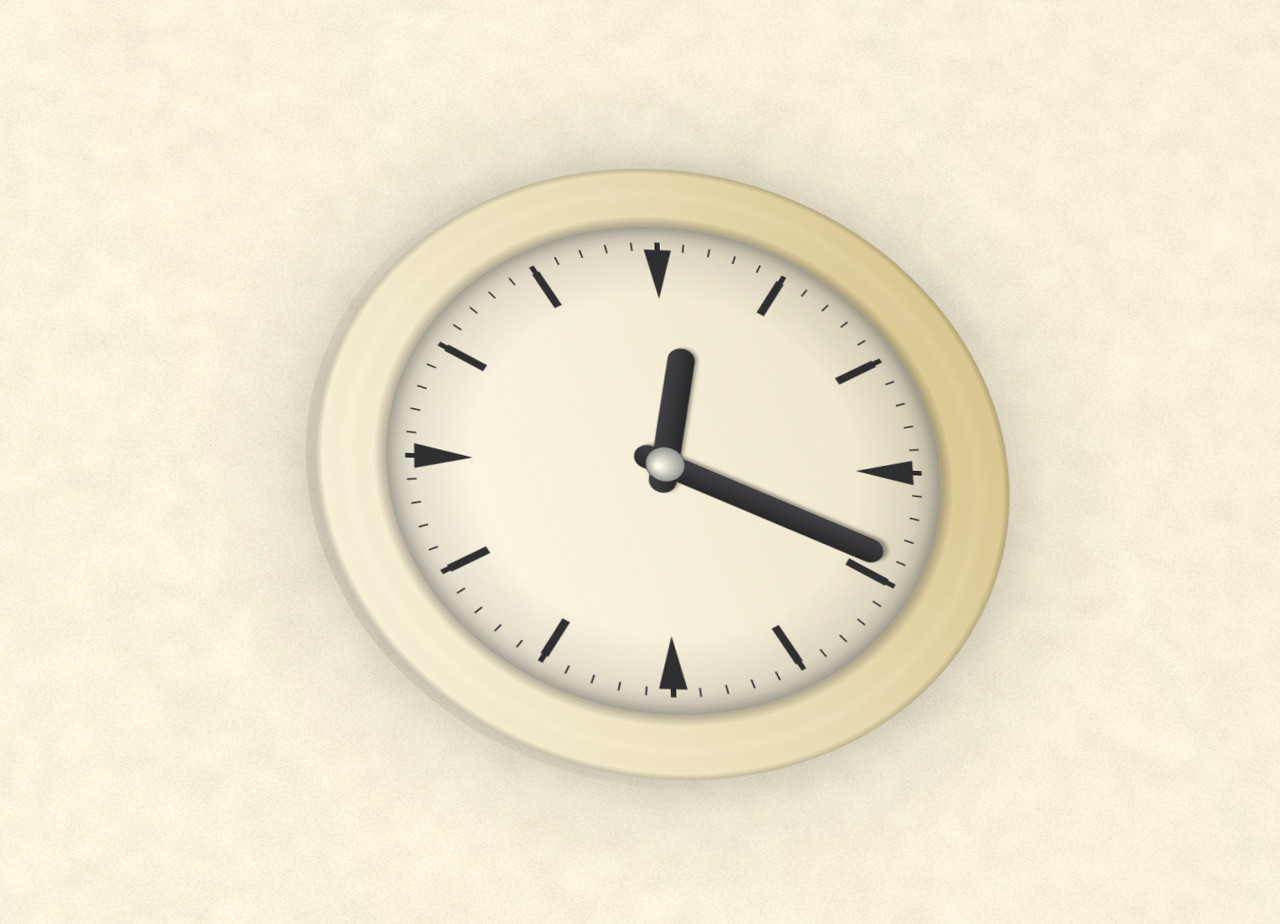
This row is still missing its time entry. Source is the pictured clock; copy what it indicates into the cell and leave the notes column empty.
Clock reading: 12:19
